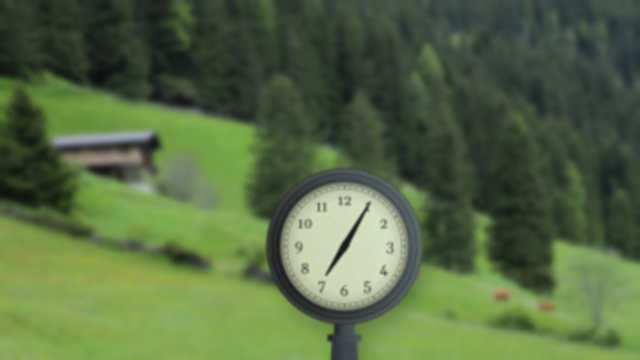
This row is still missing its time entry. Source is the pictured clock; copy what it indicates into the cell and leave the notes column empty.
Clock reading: 7:05
